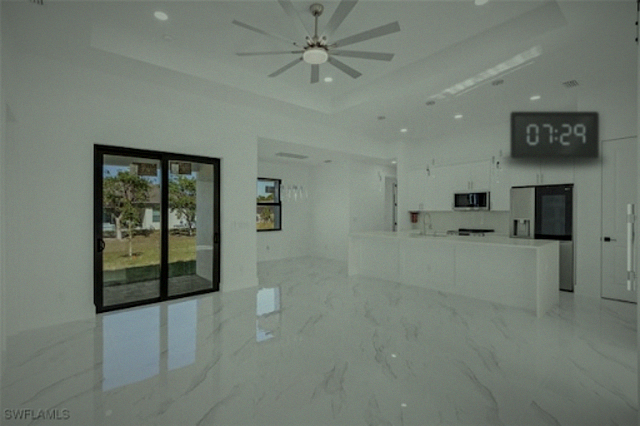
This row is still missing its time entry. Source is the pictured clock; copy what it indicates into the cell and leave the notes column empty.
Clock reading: 7:29
